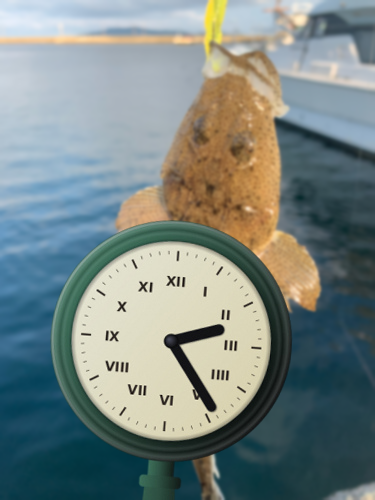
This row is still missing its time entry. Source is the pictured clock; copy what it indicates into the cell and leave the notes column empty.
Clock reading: 2:24
